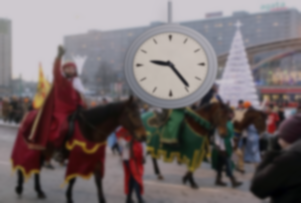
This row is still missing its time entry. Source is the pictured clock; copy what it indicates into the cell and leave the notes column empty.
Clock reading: 9:24
